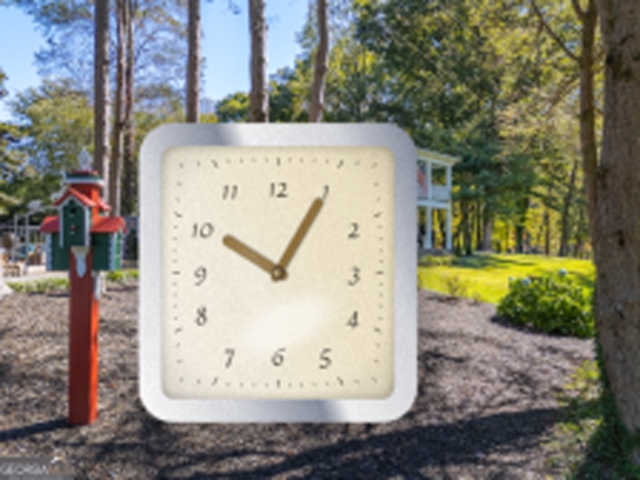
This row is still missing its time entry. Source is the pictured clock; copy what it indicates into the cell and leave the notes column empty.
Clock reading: 10:05
